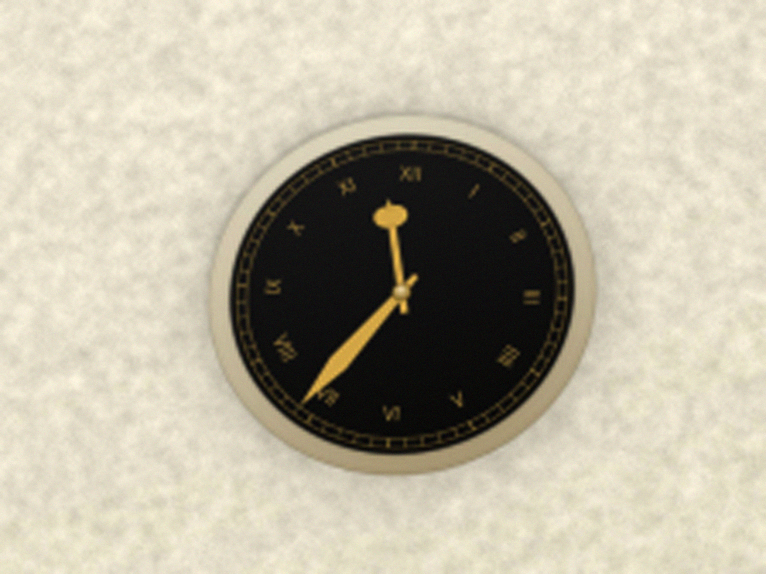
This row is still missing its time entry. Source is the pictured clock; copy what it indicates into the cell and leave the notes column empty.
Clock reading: 11:36
